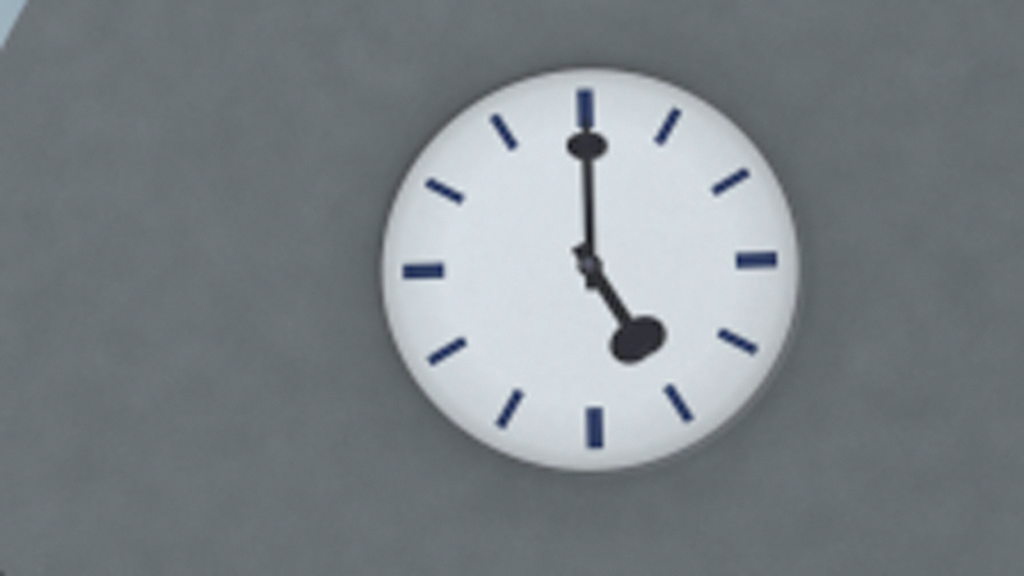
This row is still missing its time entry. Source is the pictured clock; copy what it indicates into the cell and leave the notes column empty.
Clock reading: 5:00
